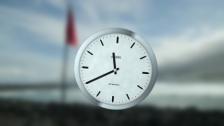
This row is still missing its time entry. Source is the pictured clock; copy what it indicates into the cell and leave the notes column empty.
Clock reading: 11:40
